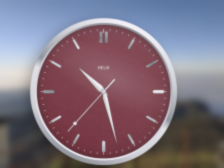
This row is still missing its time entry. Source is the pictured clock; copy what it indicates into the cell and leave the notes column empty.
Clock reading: 10:27:37
